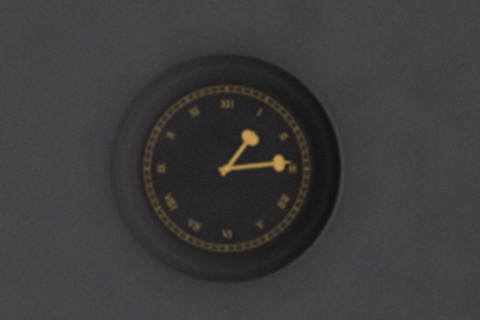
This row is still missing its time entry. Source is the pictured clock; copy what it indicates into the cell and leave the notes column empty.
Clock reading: 1:14
